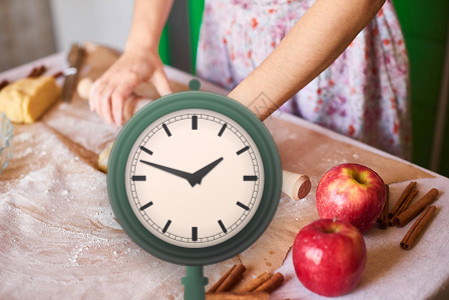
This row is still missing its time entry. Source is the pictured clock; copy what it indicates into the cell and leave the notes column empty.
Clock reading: 1:48
